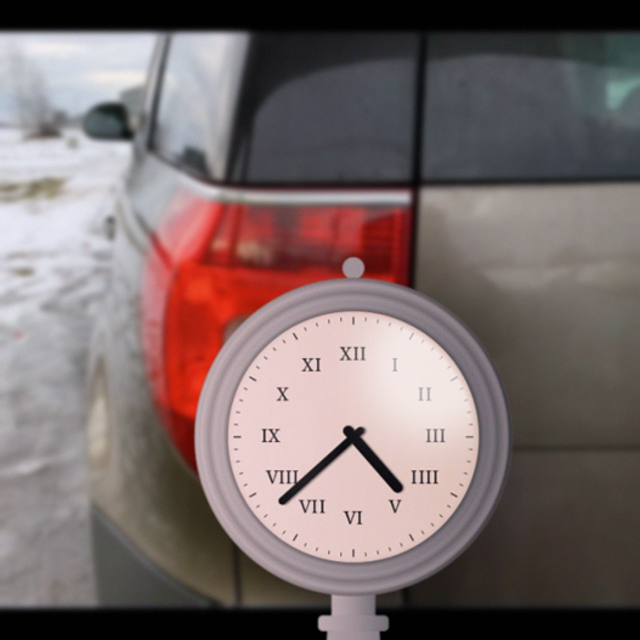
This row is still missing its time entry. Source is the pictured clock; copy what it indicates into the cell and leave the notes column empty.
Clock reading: 4:38
